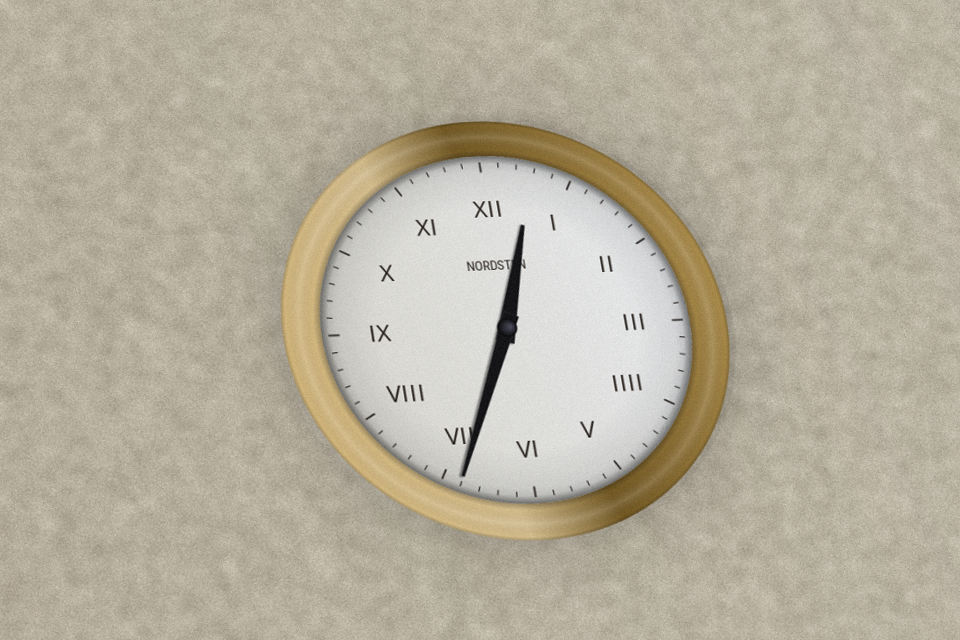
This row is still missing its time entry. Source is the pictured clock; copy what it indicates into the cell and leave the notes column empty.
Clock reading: 12:34
